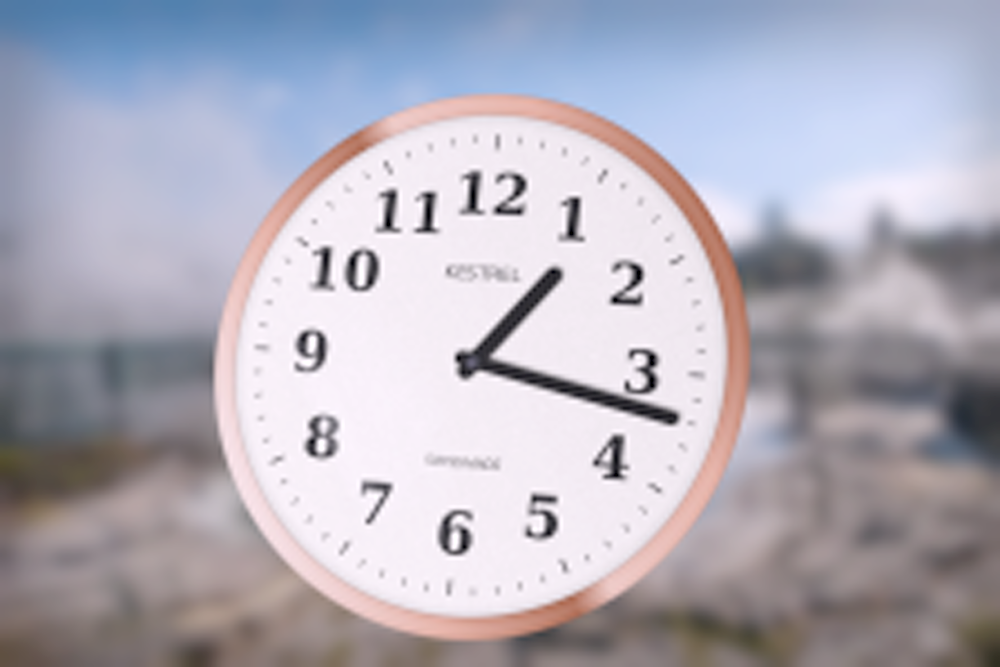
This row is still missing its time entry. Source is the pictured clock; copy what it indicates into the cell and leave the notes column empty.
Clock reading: 1:17
